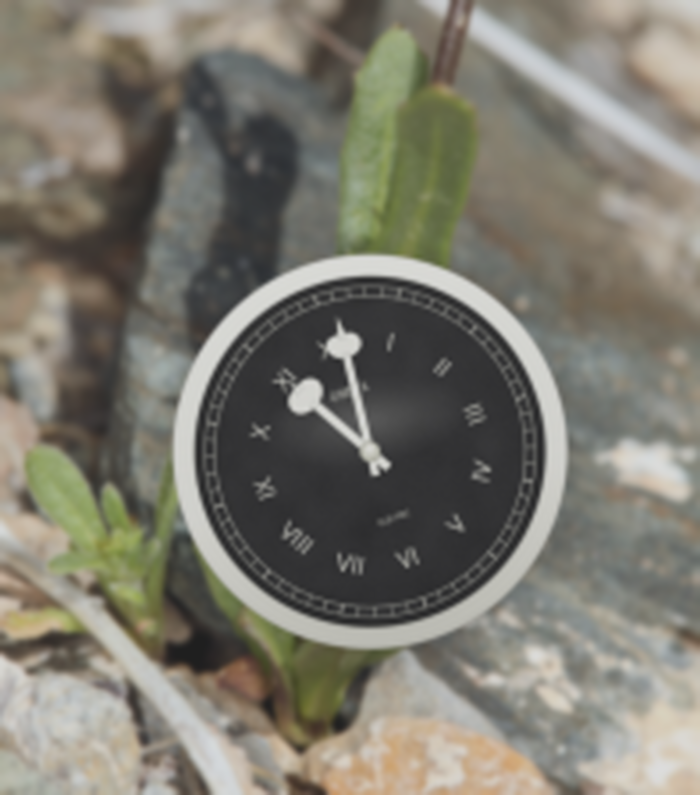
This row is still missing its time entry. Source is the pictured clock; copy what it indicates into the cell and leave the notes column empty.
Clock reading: 11:01
